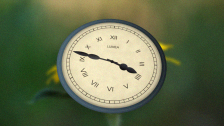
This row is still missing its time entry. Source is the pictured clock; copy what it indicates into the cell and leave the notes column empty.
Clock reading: 3:47
